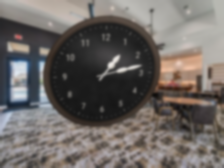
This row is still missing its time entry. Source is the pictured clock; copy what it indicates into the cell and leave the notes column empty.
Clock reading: 1:13
